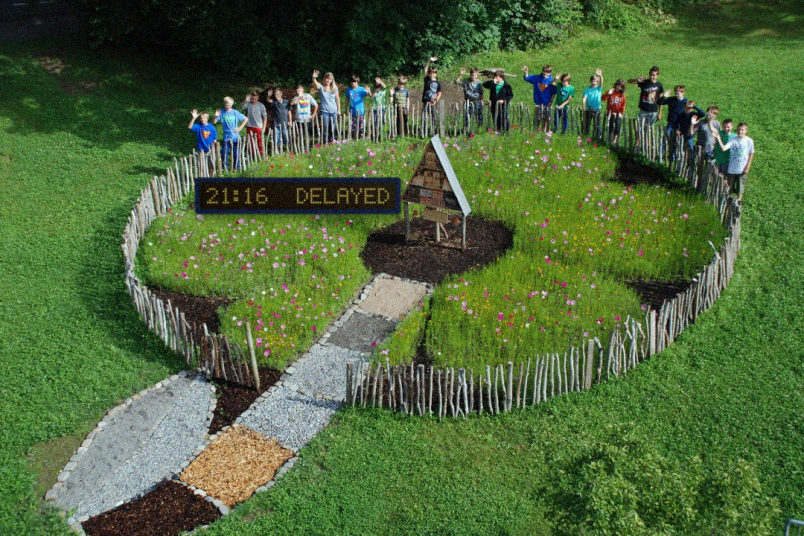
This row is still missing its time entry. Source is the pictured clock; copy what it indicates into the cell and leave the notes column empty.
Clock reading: 21:16
